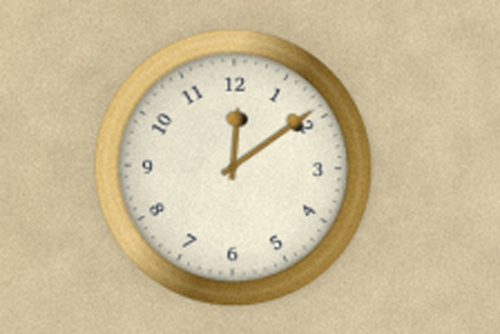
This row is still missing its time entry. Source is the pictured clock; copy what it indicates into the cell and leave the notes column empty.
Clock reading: 12:09
